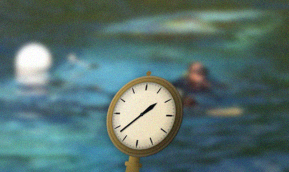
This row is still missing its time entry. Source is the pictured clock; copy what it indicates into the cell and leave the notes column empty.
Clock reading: 1:38
